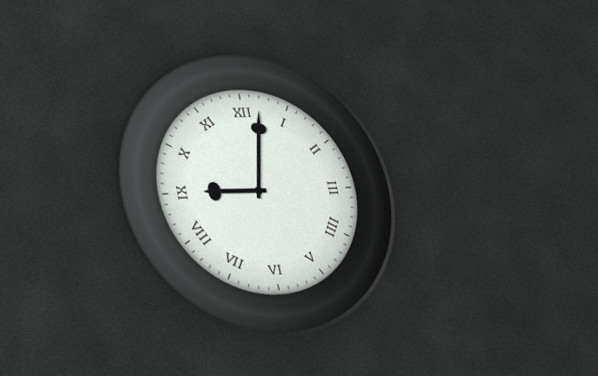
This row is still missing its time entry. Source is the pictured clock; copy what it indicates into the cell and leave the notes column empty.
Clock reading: 9:02
